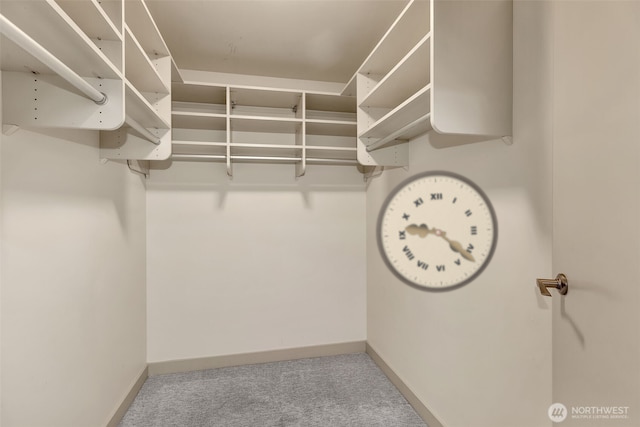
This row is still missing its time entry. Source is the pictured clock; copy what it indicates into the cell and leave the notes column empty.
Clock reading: 9:22
